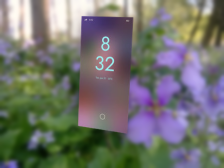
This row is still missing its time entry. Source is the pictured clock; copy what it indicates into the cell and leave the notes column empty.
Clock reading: 8:32
